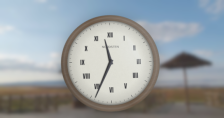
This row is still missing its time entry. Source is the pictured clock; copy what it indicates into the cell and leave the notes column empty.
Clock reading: 11:34
